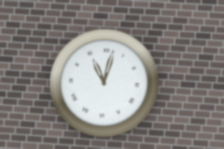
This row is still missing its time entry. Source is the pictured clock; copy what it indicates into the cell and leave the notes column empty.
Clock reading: 11:02
